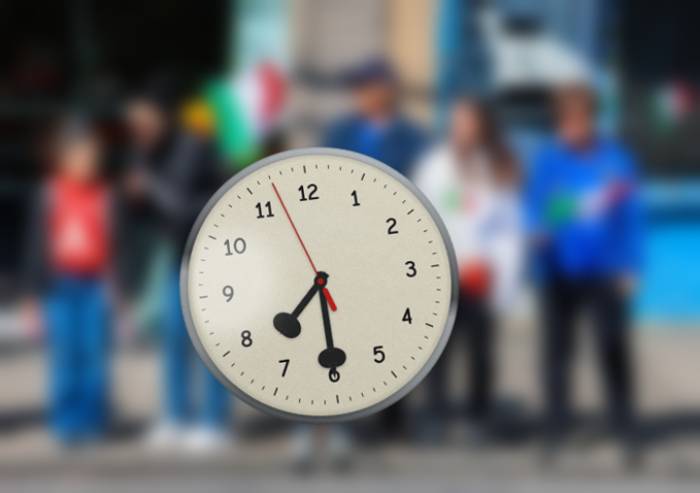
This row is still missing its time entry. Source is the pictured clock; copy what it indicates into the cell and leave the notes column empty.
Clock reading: 7:29:57
